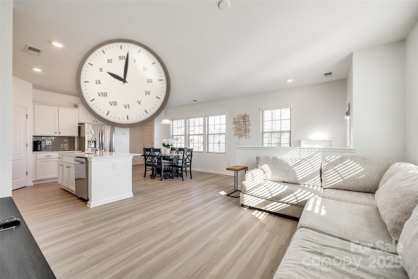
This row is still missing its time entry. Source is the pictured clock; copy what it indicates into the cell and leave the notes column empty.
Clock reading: 10:02
